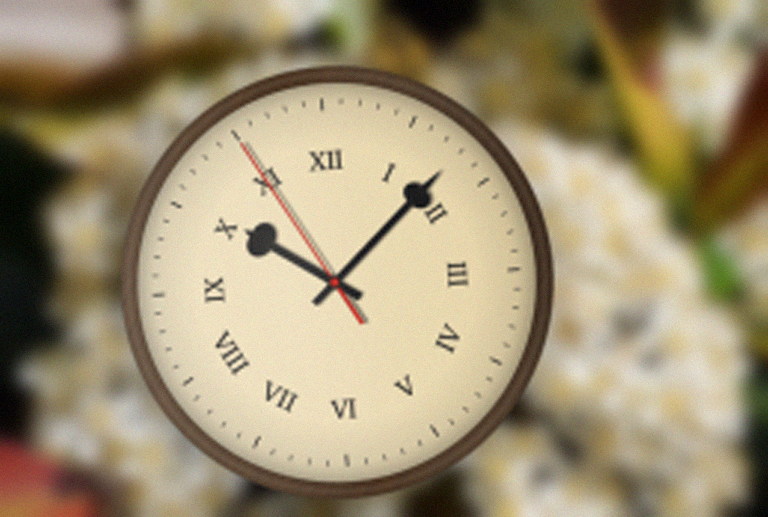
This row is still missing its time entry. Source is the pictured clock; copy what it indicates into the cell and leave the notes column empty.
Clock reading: 10:07:55
